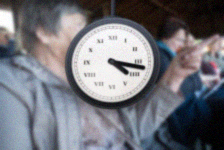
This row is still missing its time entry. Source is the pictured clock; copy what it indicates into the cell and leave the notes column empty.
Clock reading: 4:17
